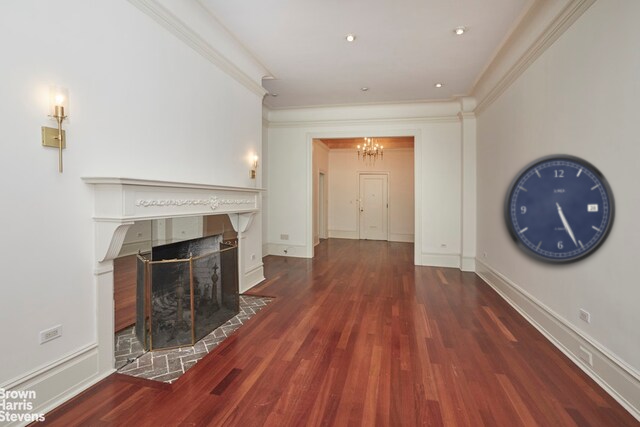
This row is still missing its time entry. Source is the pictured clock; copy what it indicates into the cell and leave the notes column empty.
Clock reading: 5:26
